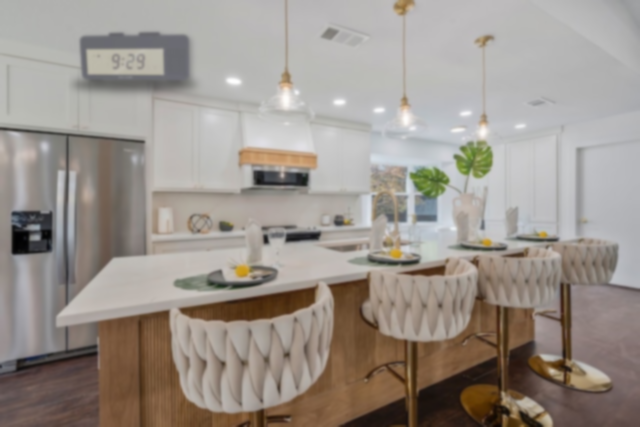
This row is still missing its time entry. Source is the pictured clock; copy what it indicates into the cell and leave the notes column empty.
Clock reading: 9:29
